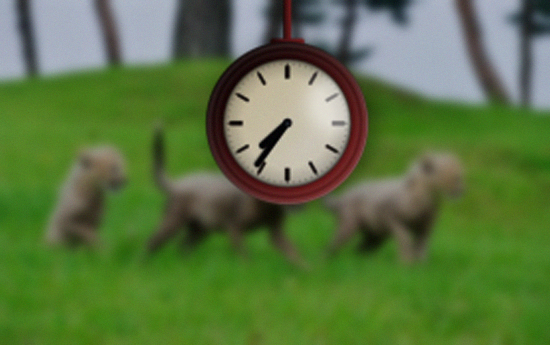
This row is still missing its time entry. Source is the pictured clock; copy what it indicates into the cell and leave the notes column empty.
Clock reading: 7:36
